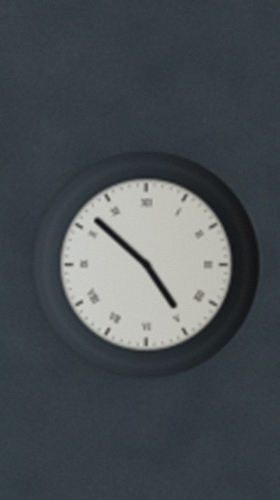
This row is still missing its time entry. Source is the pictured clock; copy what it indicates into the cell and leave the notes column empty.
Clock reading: 4:52
